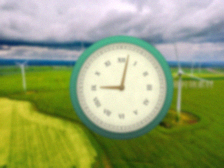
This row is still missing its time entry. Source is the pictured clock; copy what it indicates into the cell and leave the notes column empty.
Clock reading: 9:02
